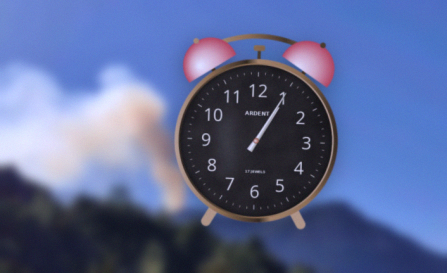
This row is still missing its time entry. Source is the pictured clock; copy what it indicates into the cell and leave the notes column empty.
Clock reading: 1:05
